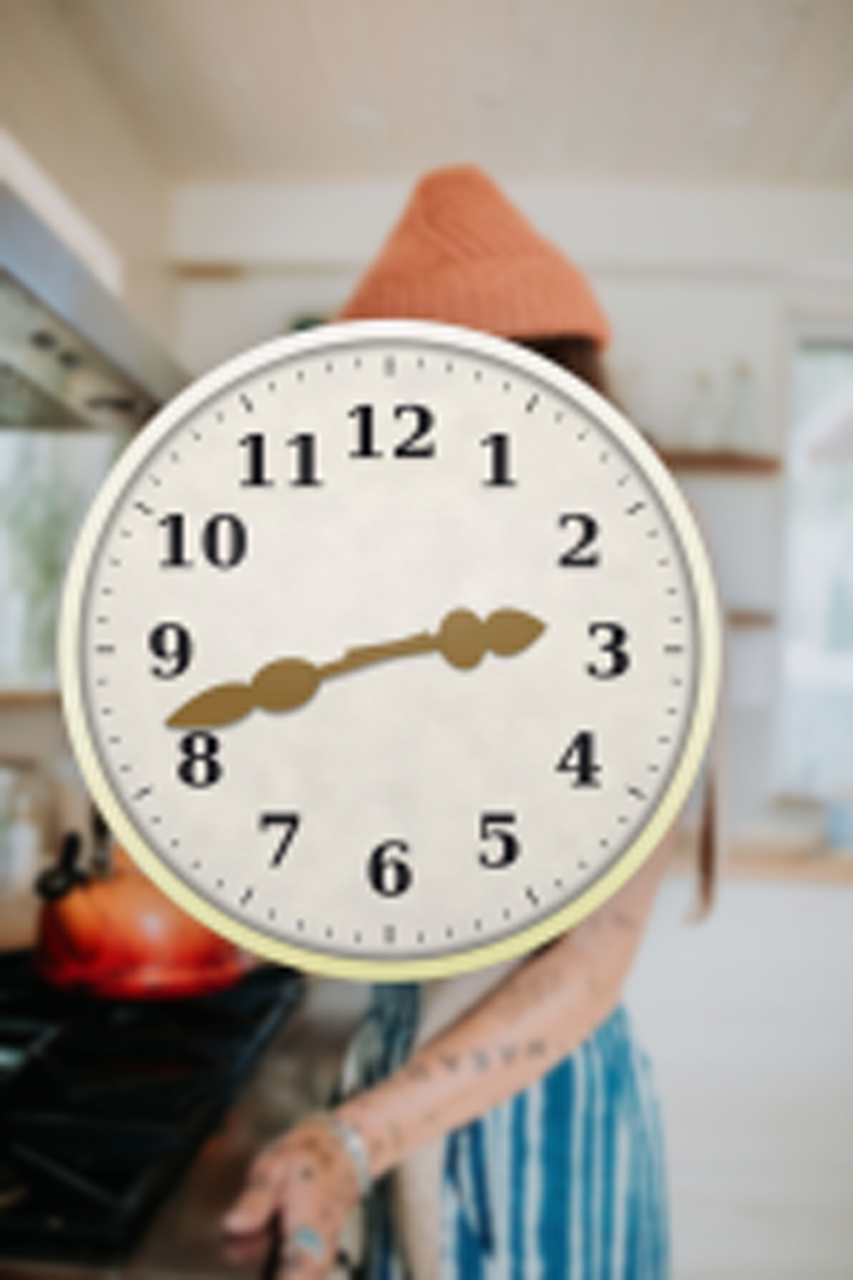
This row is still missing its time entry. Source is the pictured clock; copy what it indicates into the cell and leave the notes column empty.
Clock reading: 2:42
